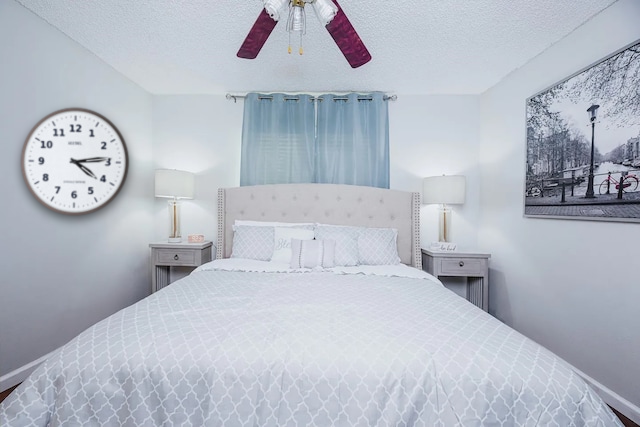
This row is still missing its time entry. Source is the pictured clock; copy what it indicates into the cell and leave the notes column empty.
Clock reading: 4:14
